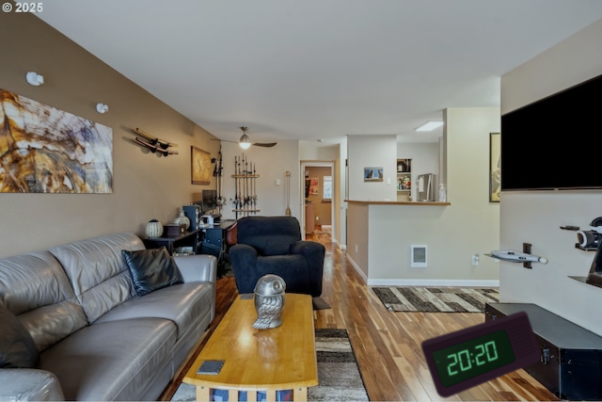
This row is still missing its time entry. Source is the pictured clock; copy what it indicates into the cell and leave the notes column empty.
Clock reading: 20:20
